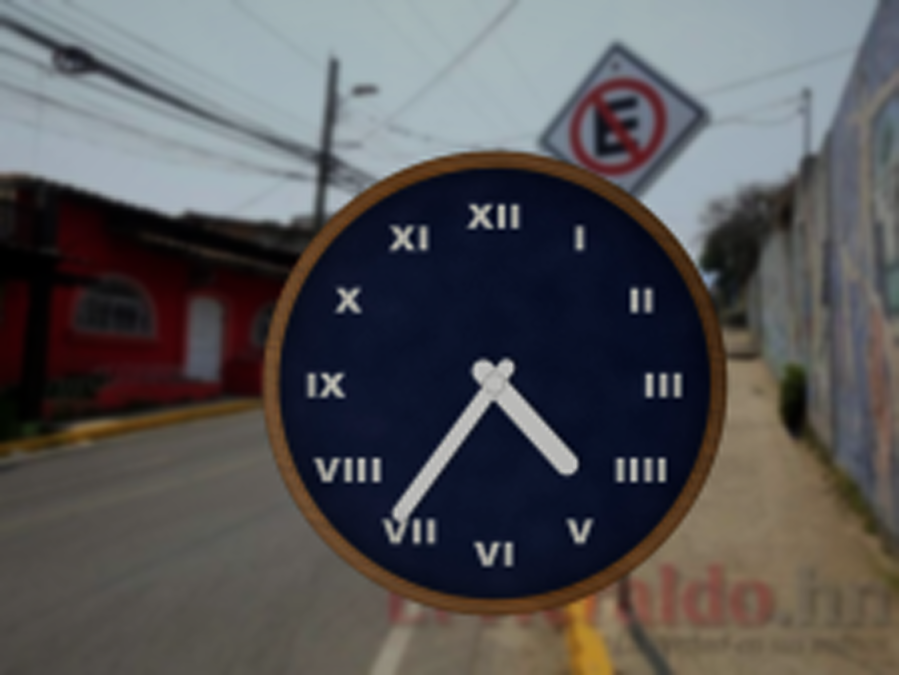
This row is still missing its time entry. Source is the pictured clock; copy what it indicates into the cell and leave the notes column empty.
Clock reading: 4:36
